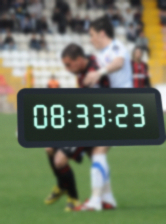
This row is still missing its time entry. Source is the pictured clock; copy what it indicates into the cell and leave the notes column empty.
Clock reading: 8:33:23
